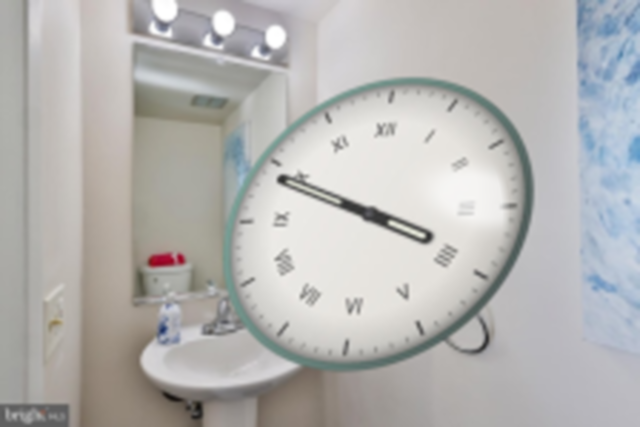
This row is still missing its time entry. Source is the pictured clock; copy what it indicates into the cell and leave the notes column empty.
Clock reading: 3:49
